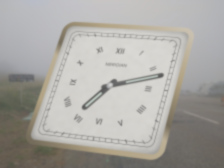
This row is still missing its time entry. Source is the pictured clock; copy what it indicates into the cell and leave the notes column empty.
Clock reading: 7:12
